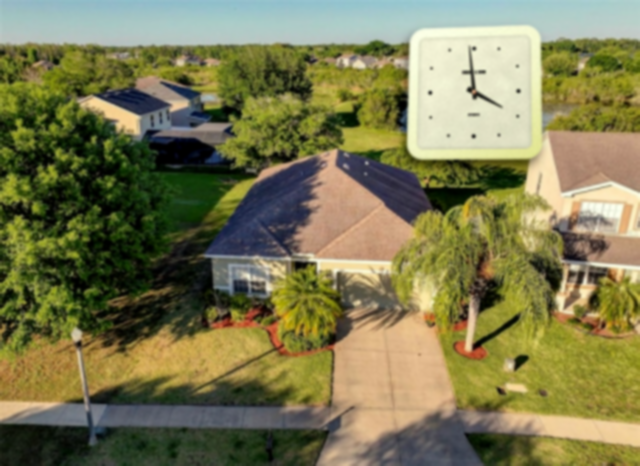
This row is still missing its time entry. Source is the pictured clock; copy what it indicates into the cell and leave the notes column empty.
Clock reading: 3:59
